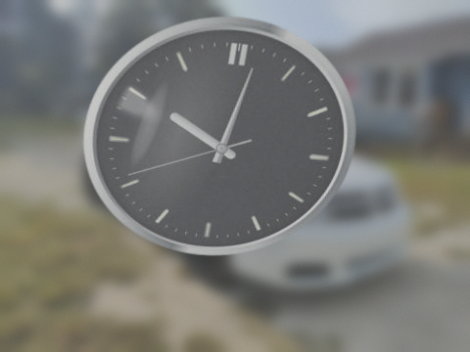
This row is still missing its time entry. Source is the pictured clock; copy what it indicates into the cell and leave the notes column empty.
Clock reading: 10:01:41
